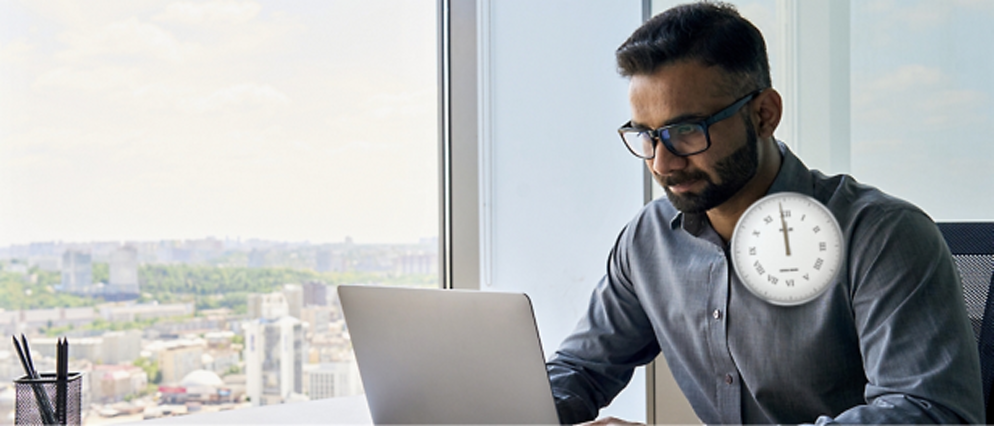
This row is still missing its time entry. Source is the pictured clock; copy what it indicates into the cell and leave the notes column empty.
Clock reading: 11:59
